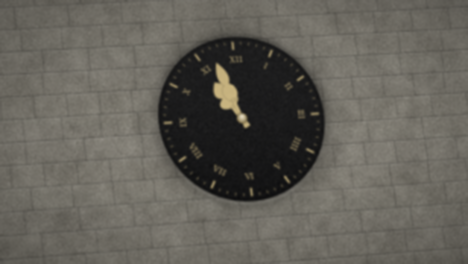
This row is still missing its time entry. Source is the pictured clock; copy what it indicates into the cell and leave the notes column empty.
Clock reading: 10:57
